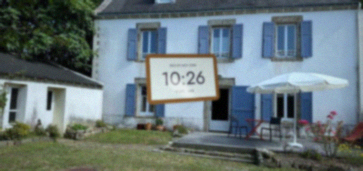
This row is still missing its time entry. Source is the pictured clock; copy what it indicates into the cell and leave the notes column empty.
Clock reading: 10:26
